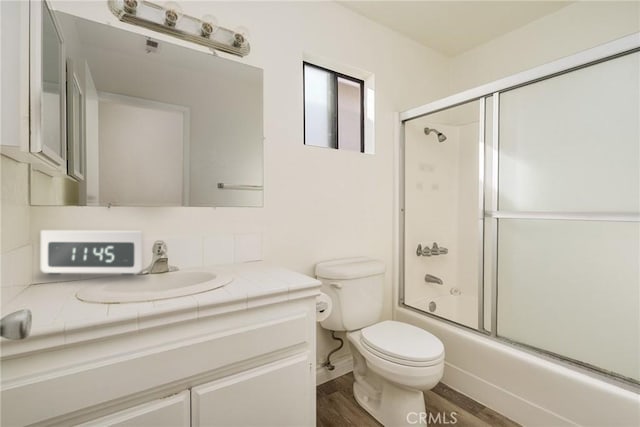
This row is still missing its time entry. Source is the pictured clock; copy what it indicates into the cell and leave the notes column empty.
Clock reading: 11:45
